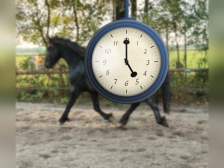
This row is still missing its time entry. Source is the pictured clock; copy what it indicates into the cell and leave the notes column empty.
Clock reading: 5:00
